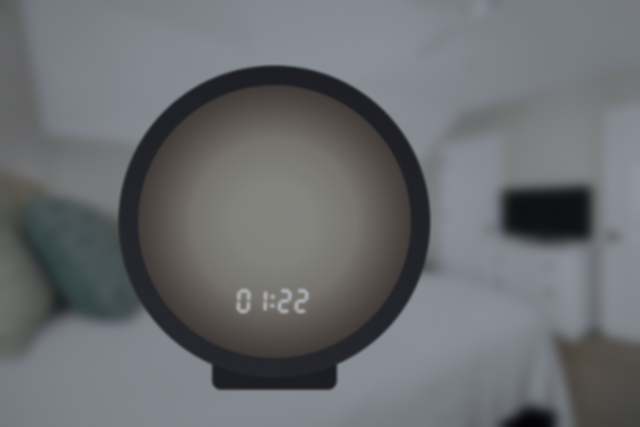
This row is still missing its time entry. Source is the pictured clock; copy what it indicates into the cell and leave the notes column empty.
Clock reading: 1:22
